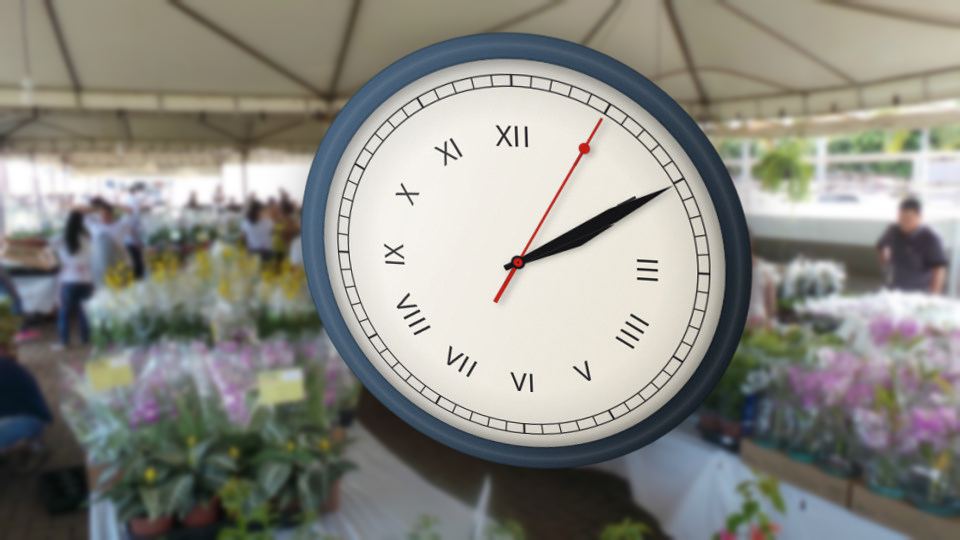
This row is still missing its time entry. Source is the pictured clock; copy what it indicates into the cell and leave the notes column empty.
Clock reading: 2:10:05
